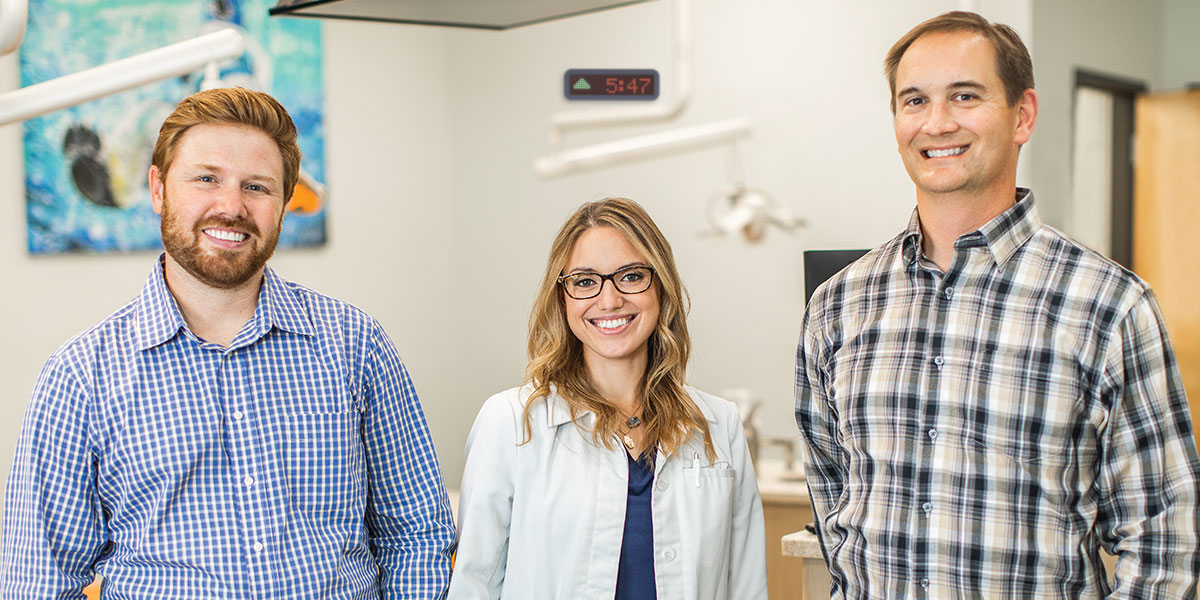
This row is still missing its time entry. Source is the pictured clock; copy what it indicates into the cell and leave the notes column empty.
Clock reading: 5:47
